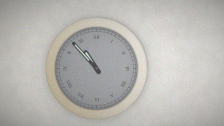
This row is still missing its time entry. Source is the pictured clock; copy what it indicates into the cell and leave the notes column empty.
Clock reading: 10:53
